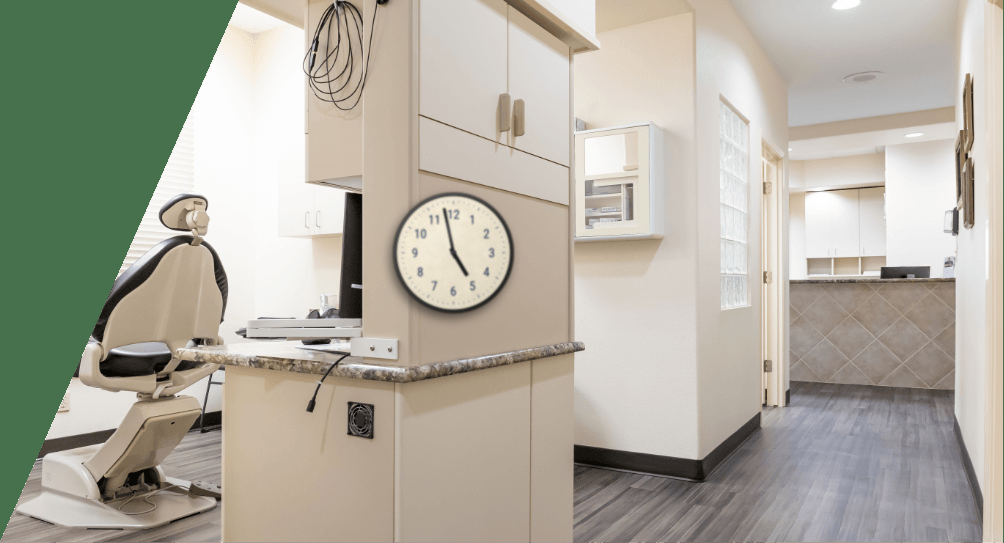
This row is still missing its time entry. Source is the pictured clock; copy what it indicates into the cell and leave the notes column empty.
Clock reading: 4:58
